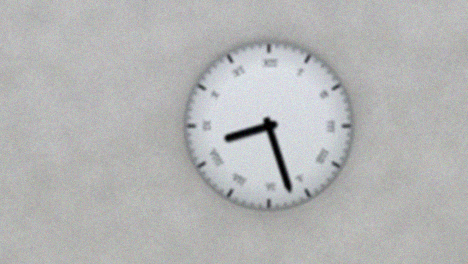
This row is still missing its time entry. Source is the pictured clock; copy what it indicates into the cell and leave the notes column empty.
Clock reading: 8:27
